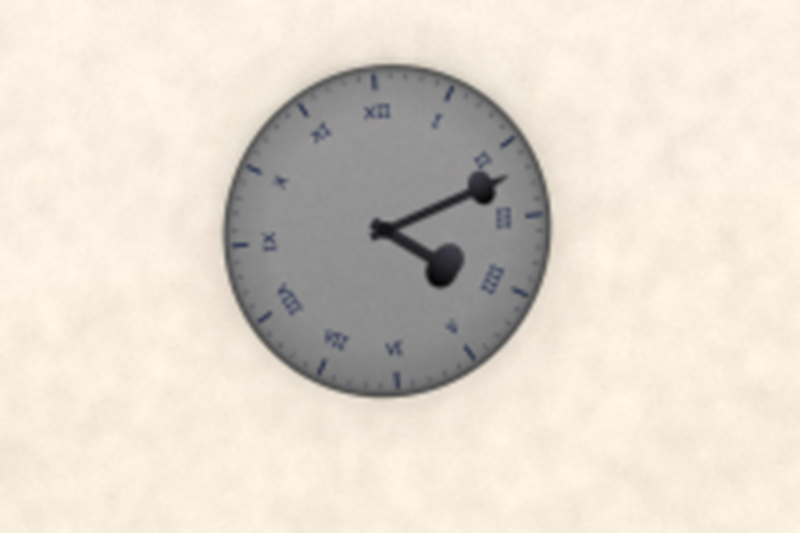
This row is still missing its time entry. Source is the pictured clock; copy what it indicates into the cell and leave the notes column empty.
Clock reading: 4:12
